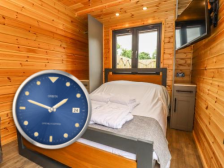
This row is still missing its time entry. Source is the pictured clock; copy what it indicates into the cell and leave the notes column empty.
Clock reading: 1:48
